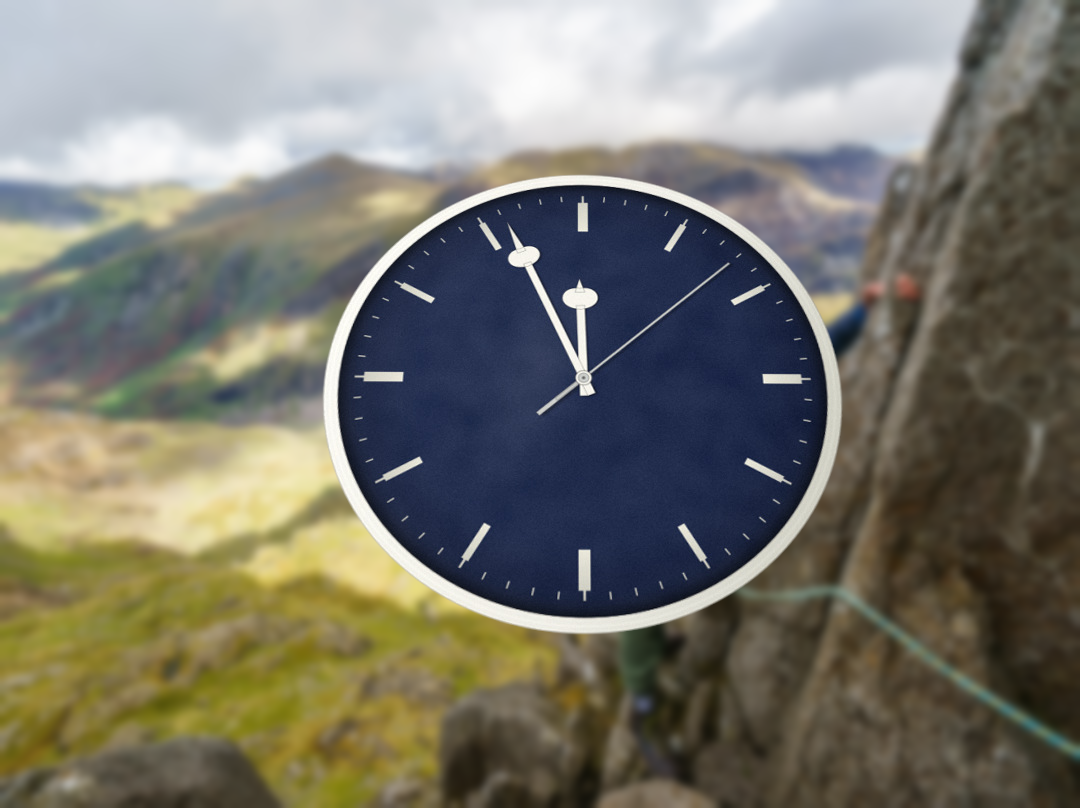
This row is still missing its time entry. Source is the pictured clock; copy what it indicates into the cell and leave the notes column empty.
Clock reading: 11:56:08
